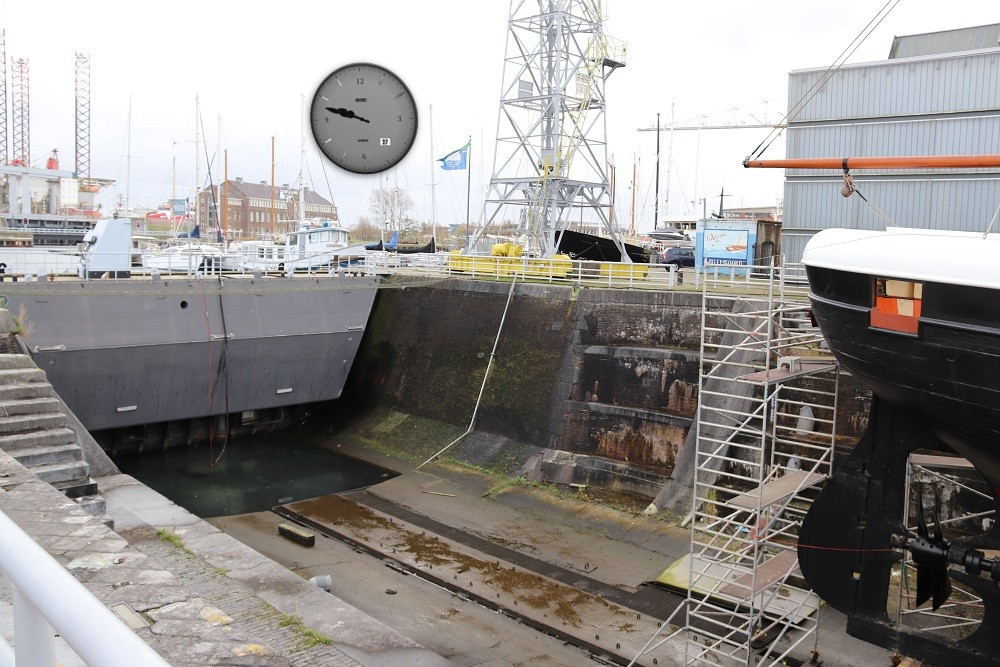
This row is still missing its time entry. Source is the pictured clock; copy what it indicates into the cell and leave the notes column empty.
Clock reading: 9:48
